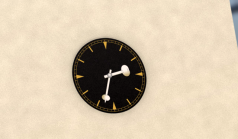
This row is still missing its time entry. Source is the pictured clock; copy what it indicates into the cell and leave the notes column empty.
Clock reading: 2:33
